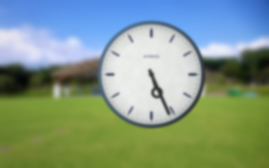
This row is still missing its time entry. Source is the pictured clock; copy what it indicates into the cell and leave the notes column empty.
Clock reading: 5:26
